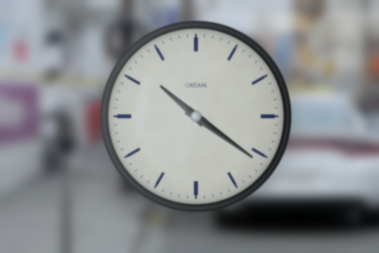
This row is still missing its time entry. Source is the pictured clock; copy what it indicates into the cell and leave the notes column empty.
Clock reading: 10:21
